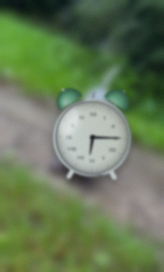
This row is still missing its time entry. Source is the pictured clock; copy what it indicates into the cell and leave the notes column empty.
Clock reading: 6:15
